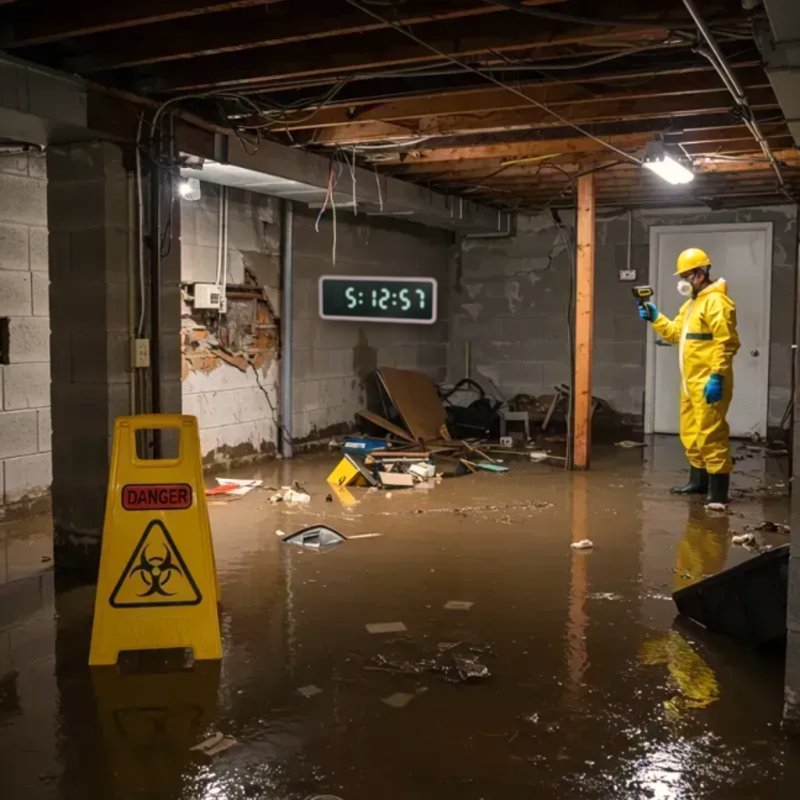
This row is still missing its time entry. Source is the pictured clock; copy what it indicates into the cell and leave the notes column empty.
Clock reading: 5:12:57
